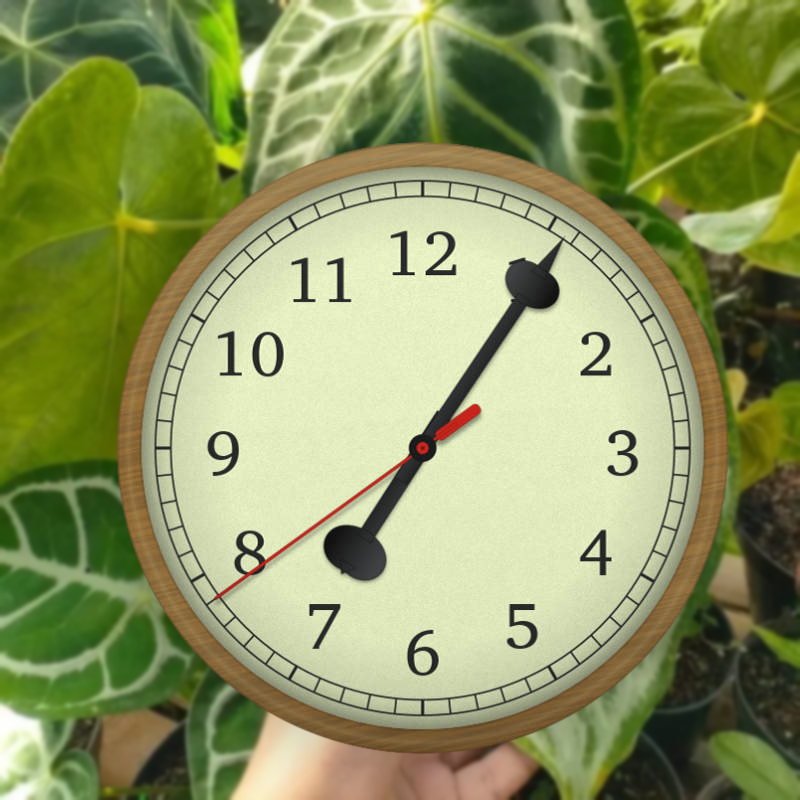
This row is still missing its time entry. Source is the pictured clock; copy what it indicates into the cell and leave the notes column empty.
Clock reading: 7:05:39
